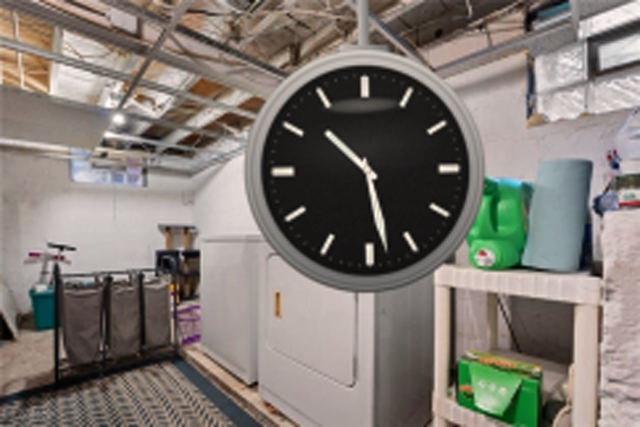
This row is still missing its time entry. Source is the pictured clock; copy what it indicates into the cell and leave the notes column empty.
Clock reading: 10:28
